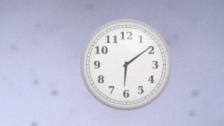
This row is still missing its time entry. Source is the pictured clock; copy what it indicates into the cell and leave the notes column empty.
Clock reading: 6:09
